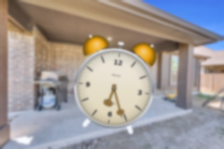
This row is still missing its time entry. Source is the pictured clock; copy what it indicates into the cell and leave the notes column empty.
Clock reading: 6:26
